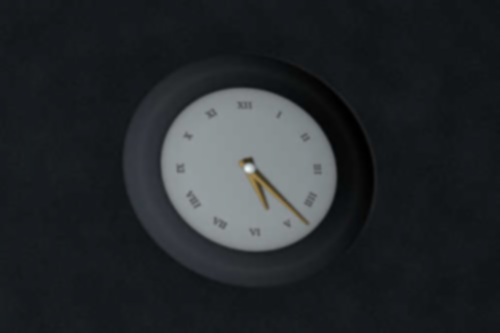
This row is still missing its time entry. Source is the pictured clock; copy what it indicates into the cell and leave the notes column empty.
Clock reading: 5:23
